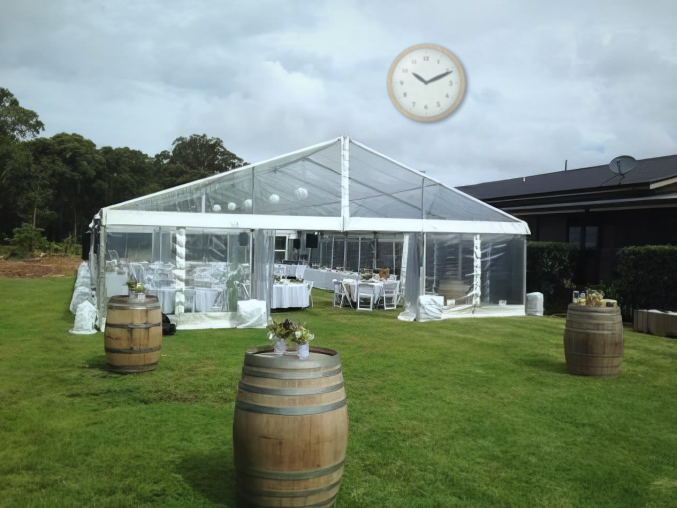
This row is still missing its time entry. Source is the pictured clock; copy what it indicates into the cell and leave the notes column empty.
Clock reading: 10:11
